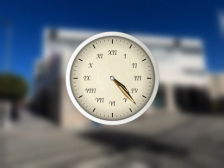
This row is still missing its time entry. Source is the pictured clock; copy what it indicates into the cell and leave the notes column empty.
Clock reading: 4:23
